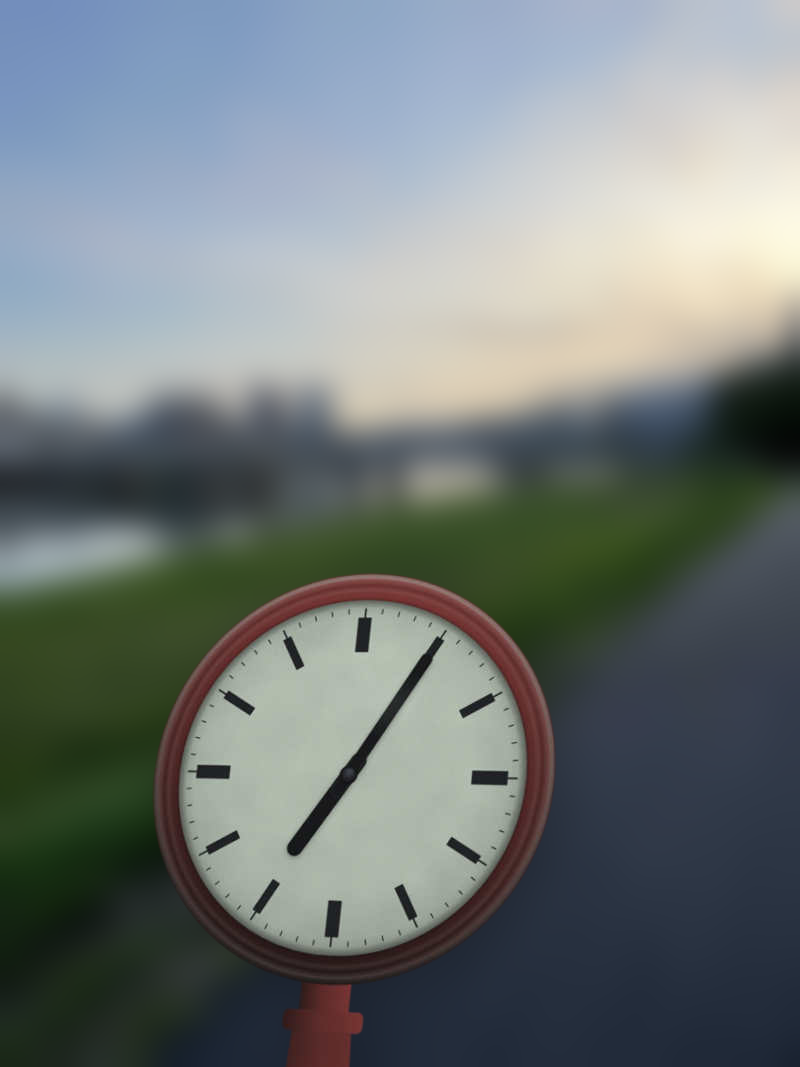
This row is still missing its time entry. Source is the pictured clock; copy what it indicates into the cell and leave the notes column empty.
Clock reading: 7:05
